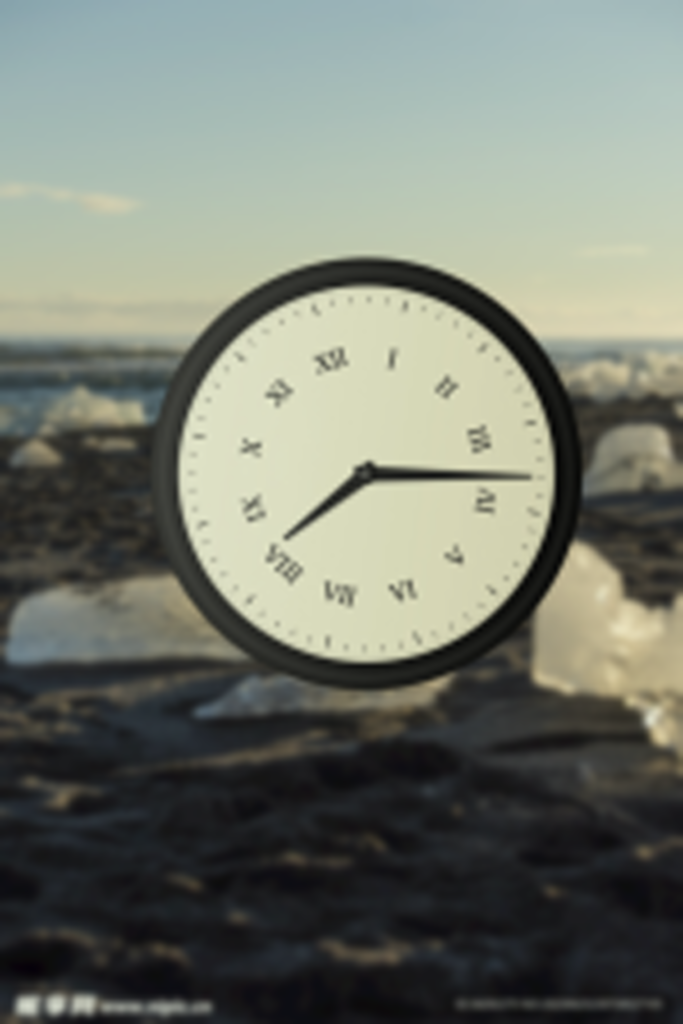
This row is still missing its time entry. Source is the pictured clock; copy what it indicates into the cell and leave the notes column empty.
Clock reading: 8:18
